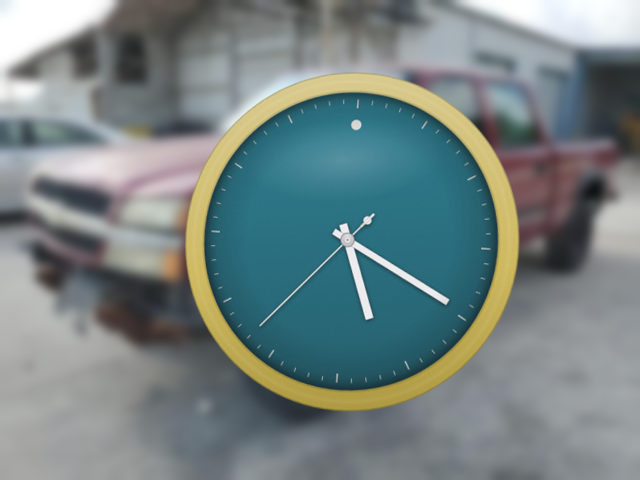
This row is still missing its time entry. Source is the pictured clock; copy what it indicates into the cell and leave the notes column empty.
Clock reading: 5:19:37
